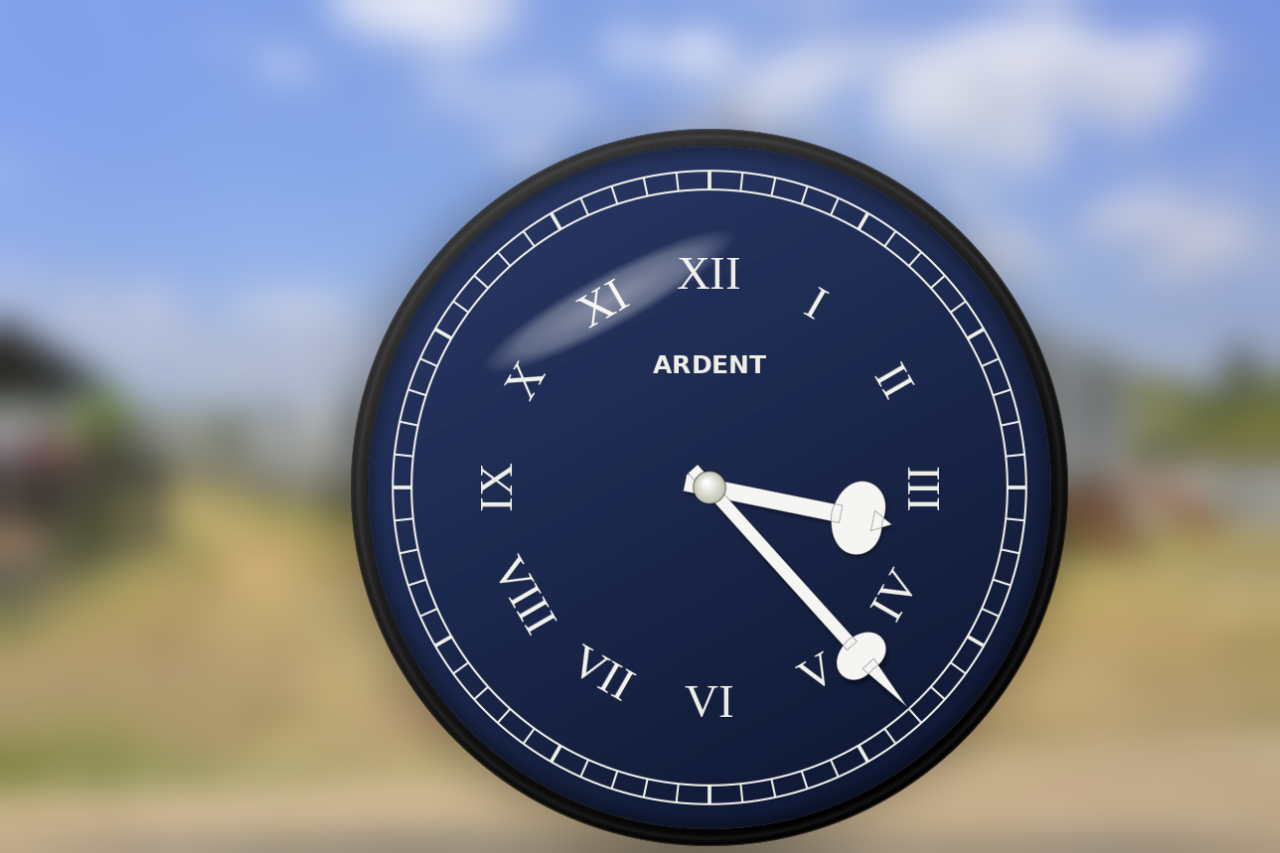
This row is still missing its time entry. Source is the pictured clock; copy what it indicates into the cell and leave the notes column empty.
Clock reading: 3:23
